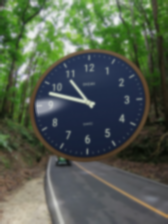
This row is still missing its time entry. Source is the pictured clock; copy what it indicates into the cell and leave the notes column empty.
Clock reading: 10:48
